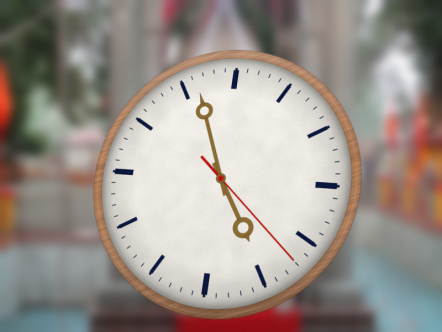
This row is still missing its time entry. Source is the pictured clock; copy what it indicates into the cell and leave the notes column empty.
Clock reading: 4:56:22
